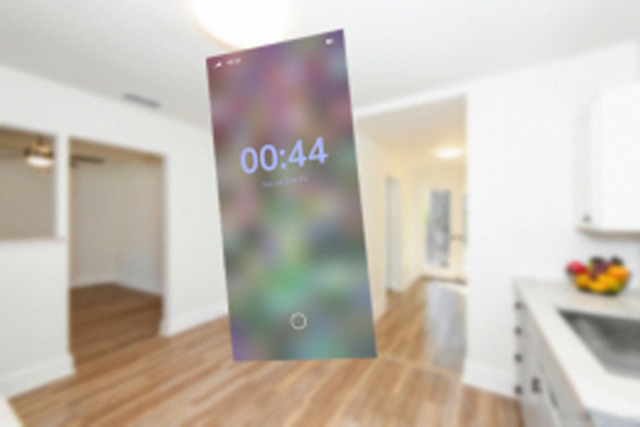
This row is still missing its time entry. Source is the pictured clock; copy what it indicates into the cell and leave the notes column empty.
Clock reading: 0:44
